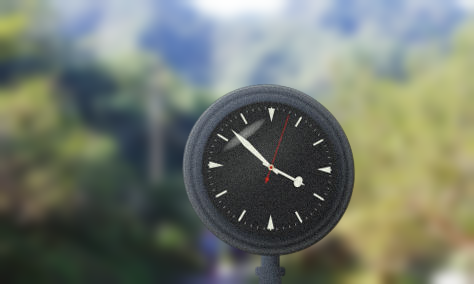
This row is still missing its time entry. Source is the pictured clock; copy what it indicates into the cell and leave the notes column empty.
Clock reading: 3:52:03
